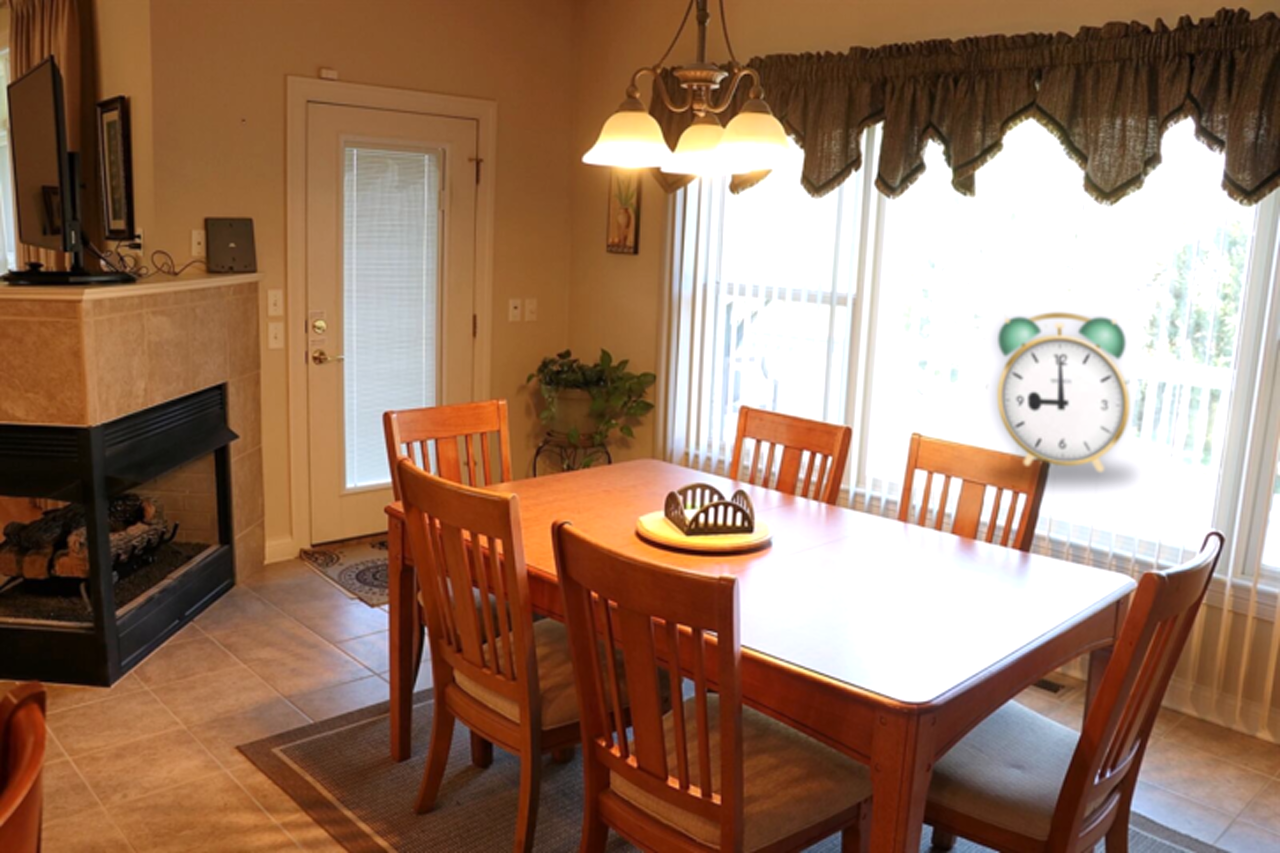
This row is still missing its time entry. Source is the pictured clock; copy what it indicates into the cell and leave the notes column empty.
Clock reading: 9:00
